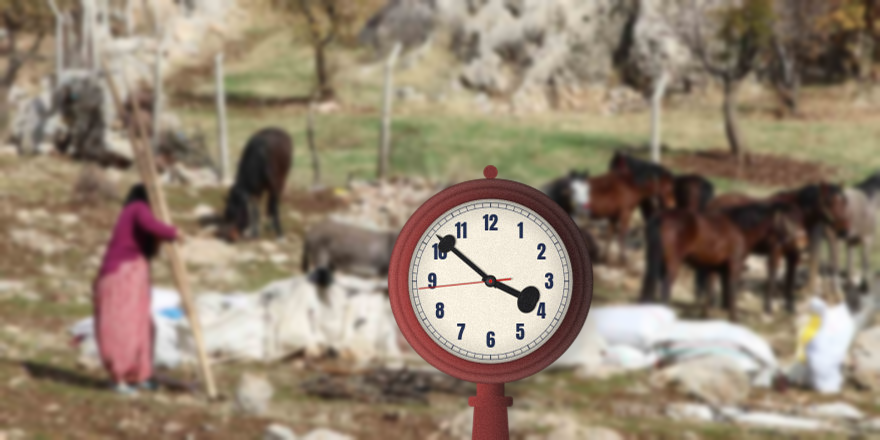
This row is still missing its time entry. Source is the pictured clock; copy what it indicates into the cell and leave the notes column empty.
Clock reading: 3:51:44
